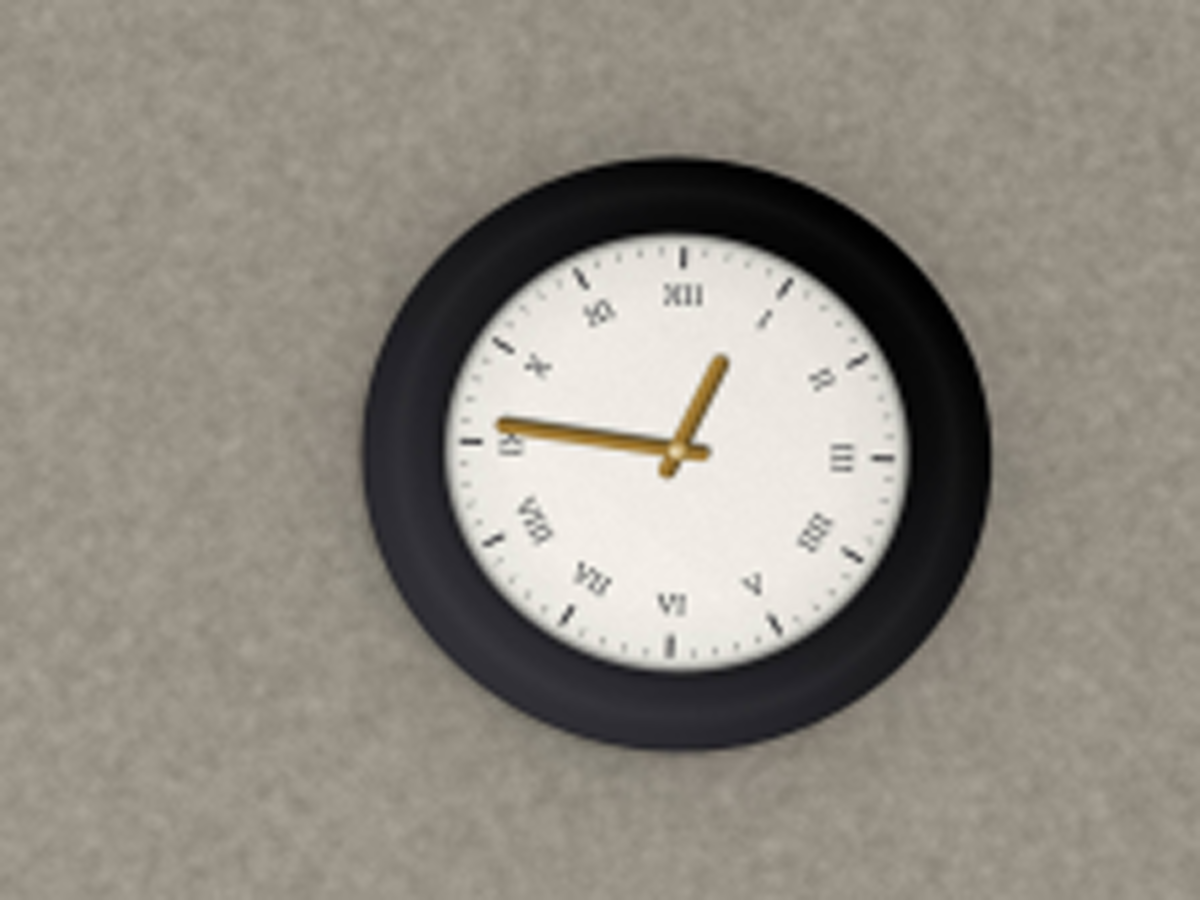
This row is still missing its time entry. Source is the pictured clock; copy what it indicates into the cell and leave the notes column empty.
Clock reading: 12:46
